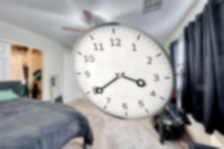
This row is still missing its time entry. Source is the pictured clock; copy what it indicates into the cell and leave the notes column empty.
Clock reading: 3:39
